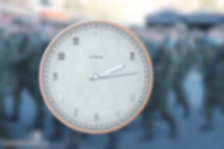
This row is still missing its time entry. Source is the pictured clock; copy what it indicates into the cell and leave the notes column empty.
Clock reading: 2:14
